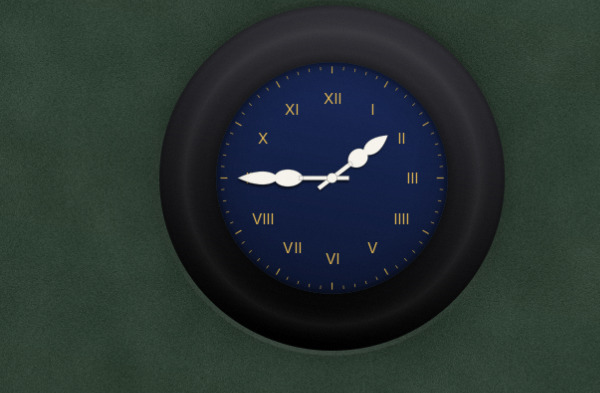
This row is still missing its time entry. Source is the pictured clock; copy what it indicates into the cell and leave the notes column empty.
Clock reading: 1:45
